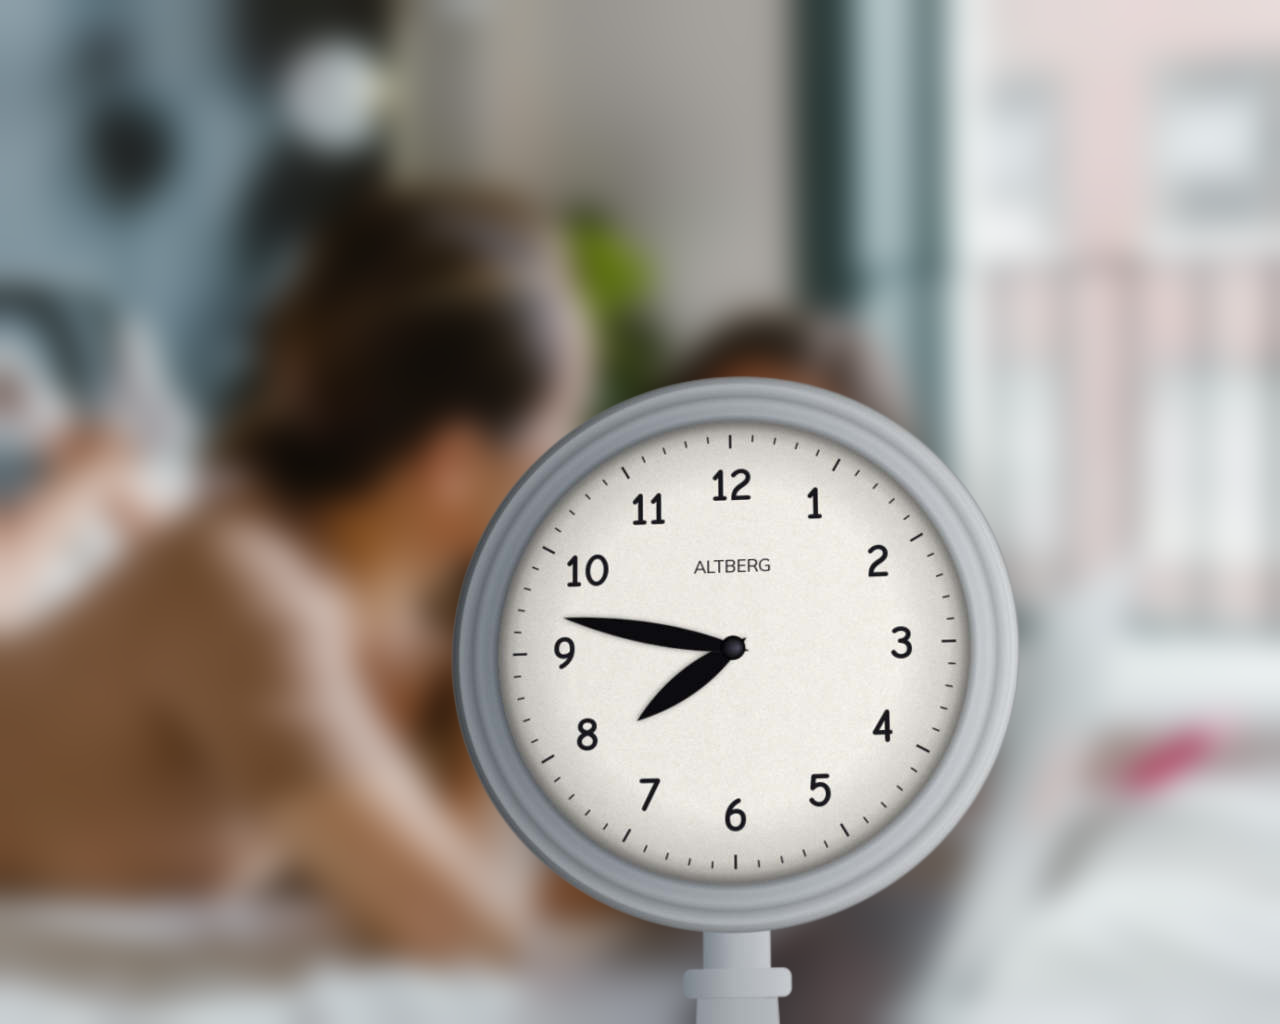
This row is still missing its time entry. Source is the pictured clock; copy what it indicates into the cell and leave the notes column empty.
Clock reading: 7:47
